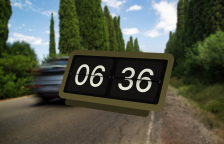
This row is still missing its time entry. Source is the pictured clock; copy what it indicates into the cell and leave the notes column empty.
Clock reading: 6:36
